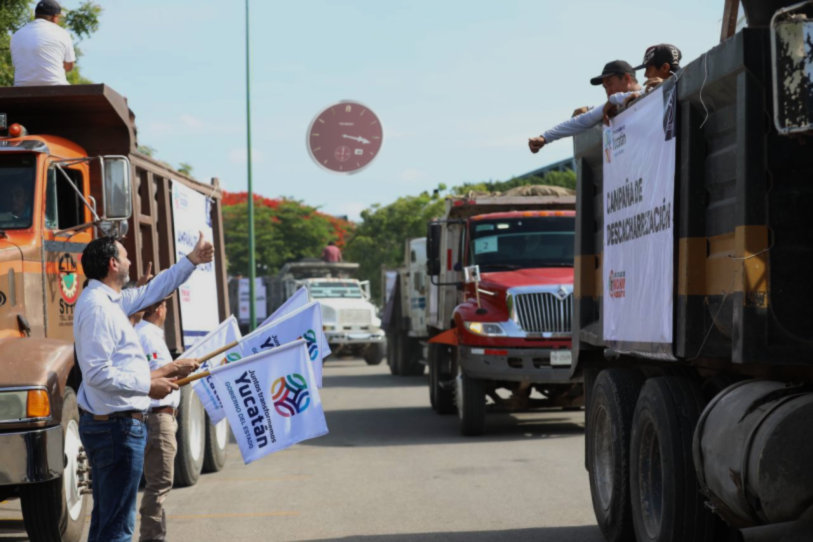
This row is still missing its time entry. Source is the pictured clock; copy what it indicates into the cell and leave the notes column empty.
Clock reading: 3:17
